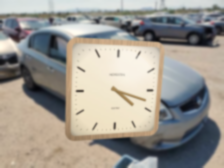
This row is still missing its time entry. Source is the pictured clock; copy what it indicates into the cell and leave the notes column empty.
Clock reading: 4:18
